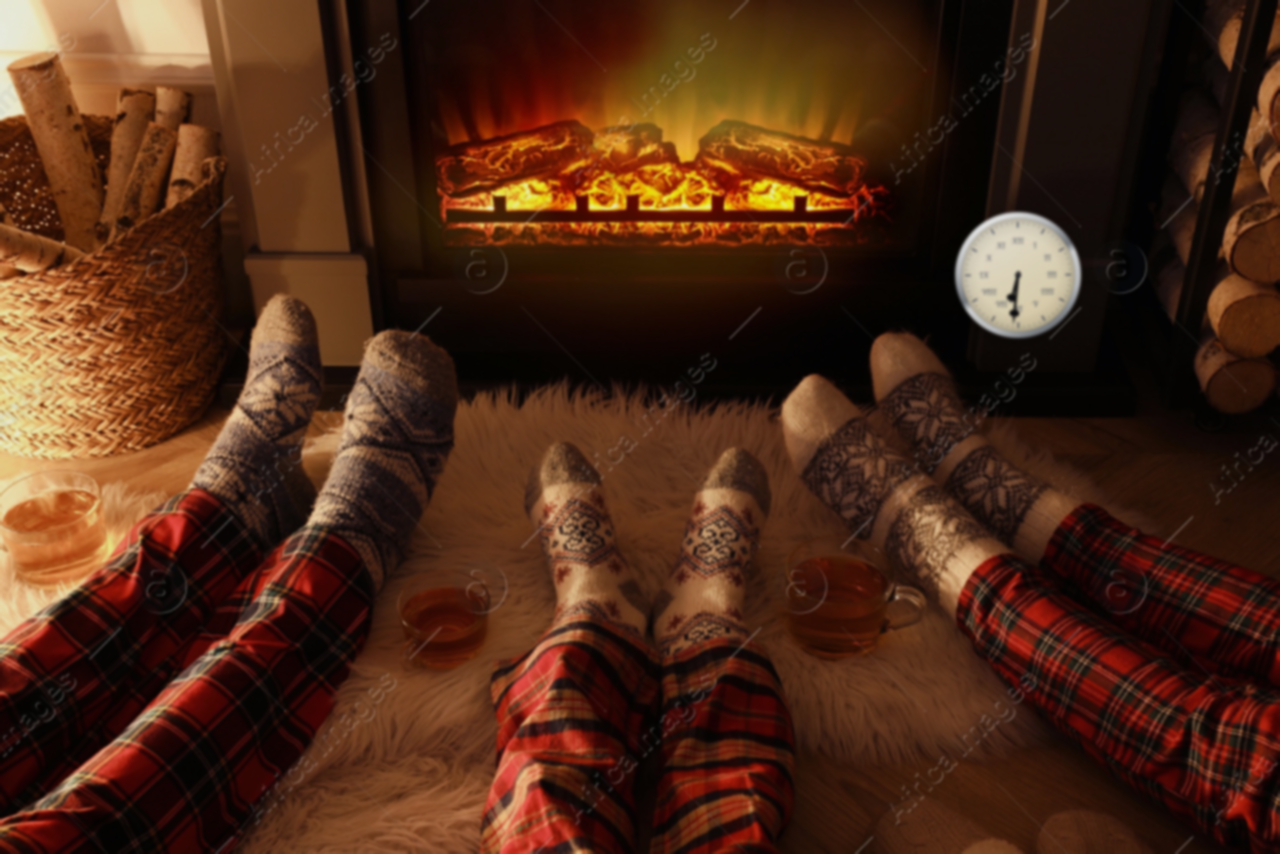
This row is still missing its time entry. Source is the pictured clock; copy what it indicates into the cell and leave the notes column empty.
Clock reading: 6:31
